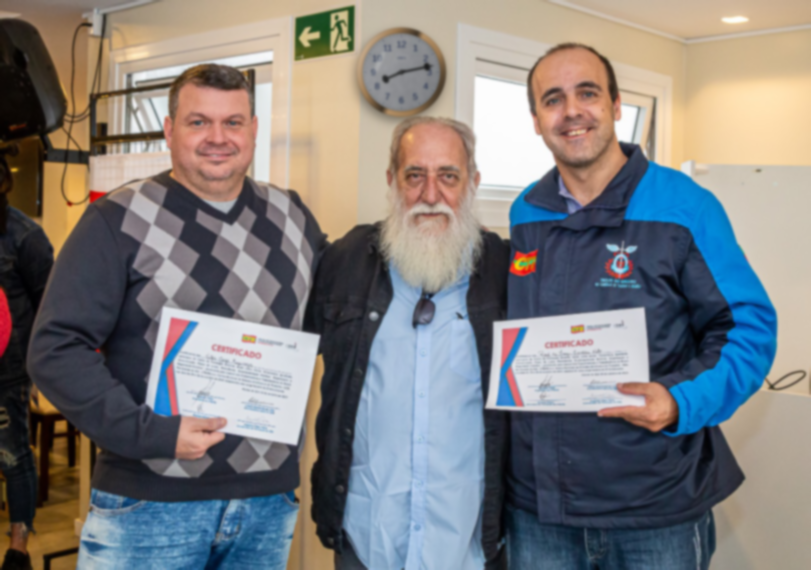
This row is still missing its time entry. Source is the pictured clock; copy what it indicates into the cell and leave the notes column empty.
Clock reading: 8:13
